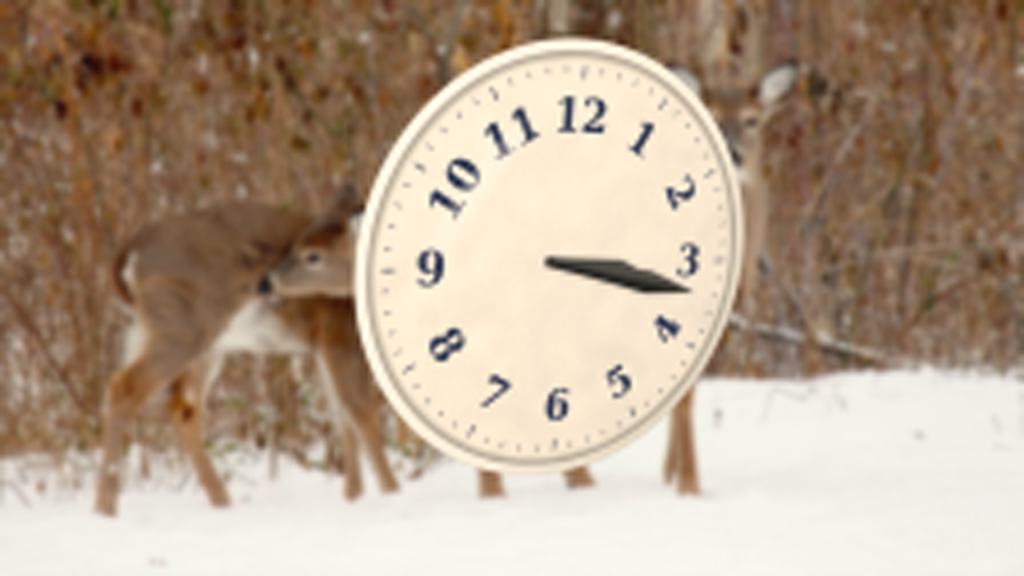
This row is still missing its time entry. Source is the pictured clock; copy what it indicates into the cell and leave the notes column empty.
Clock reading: 3:17
